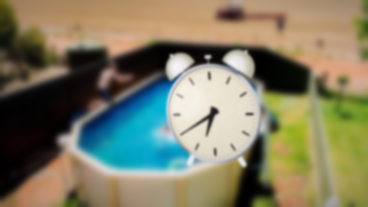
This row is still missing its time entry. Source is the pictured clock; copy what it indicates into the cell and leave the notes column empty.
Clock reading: 6:40
